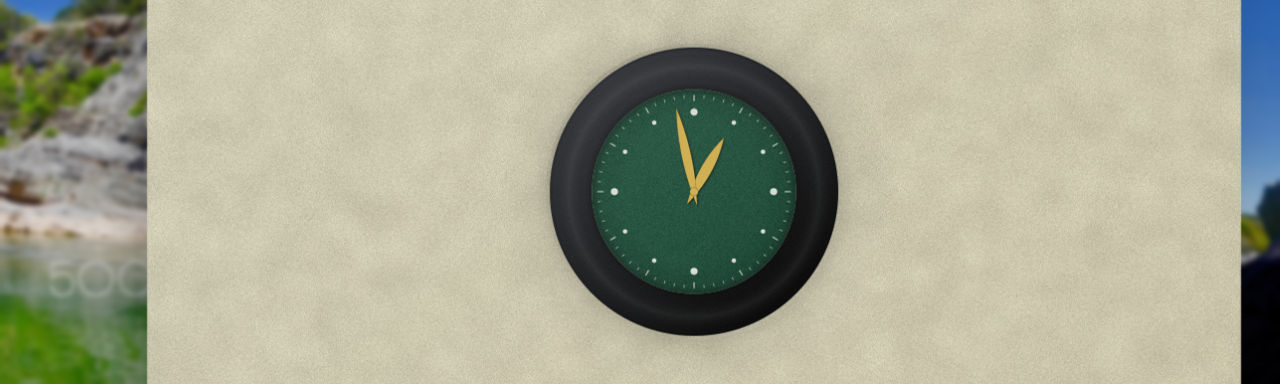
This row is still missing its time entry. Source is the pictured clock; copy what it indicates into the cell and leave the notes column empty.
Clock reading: 12:58
